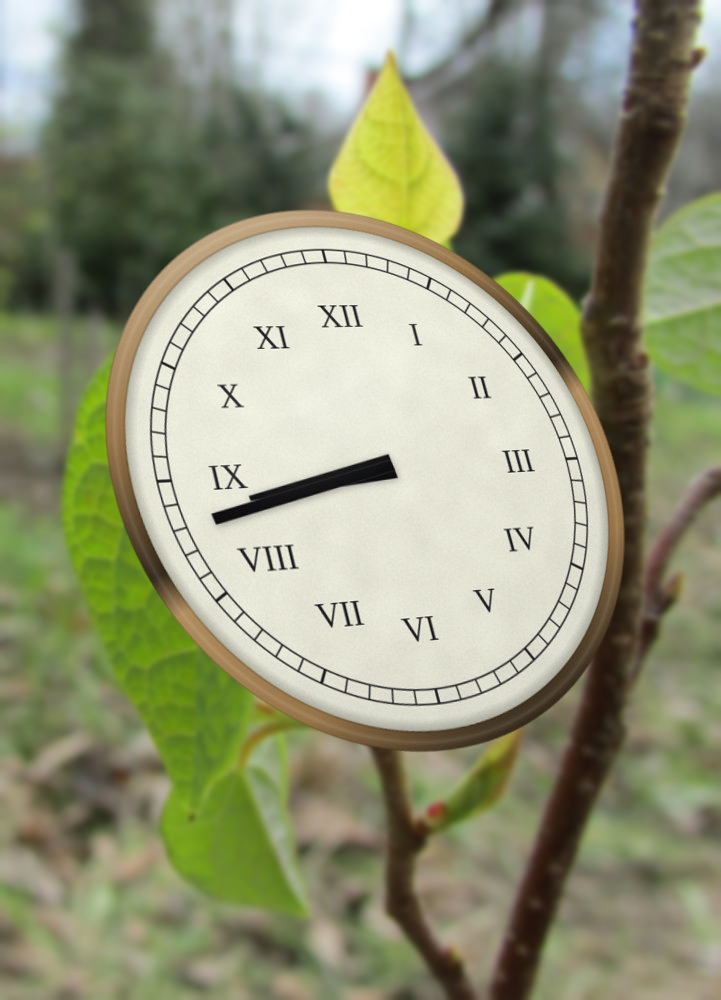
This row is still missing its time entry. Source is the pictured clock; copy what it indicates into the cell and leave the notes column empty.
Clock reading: 8:43
